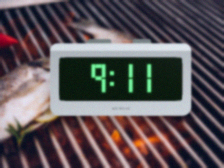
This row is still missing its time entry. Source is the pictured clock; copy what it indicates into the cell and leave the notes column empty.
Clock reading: 9:11
